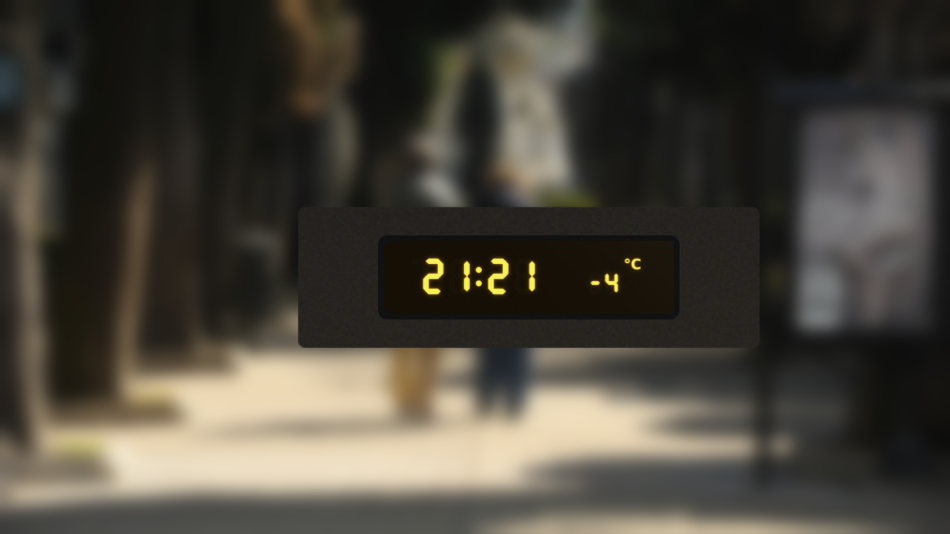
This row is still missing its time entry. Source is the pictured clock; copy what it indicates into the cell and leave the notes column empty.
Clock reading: 21:21
